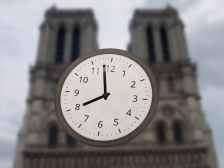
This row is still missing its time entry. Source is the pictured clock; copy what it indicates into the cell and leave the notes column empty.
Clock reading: 7:58
